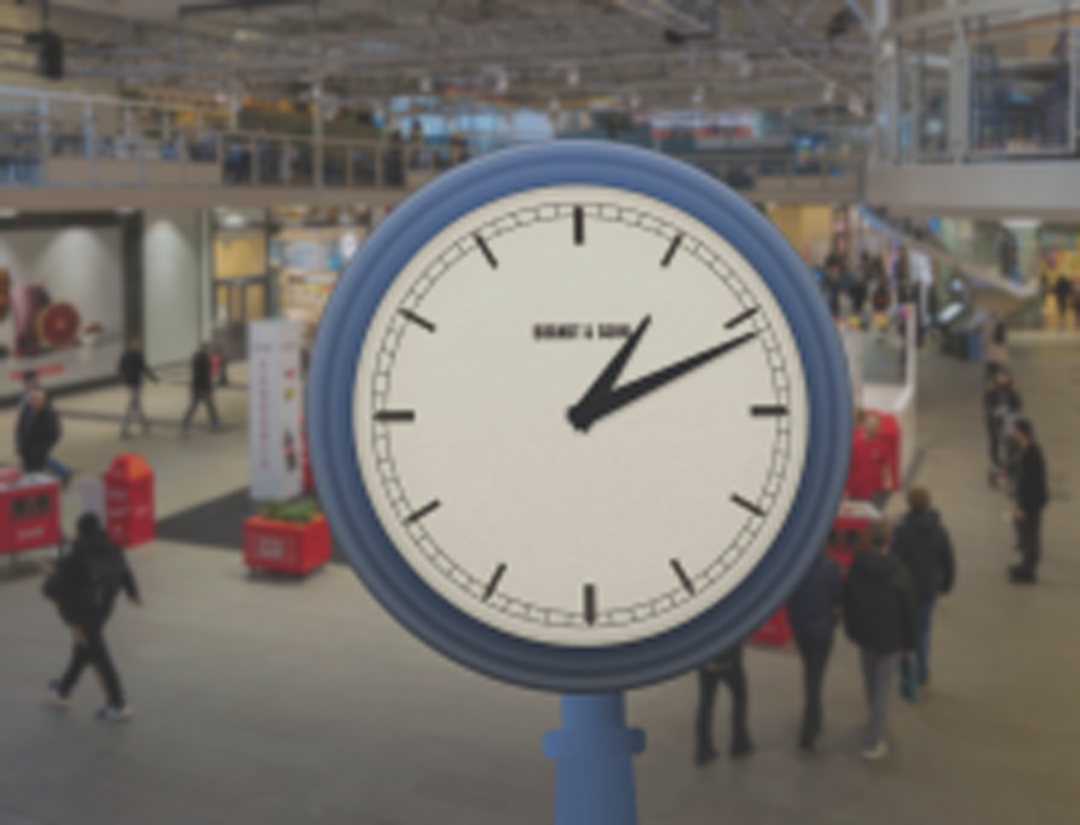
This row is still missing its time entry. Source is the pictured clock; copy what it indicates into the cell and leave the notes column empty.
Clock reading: 1:11
